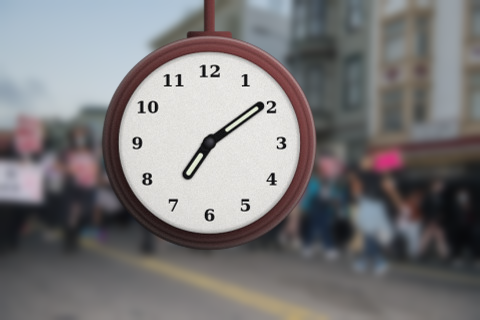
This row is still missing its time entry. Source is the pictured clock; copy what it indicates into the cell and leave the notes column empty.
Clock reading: 7:09
